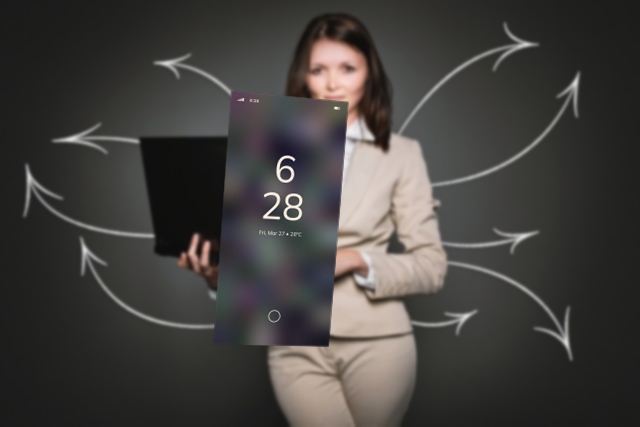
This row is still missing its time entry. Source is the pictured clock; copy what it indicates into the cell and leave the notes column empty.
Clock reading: 6:28
